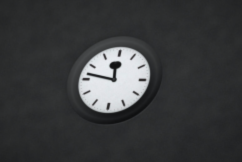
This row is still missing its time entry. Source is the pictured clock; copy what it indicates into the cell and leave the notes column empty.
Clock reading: 11:47
